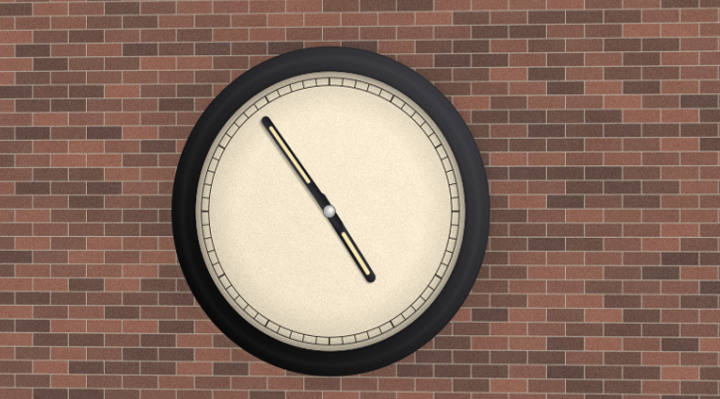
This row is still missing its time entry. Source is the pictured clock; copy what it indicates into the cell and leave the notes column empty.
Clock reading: 4:54
